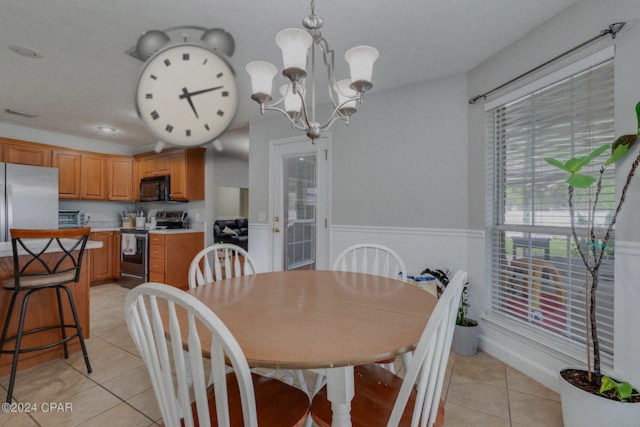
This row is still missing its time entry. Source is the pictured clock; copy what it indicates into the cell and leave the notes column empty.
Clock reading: 5:13
